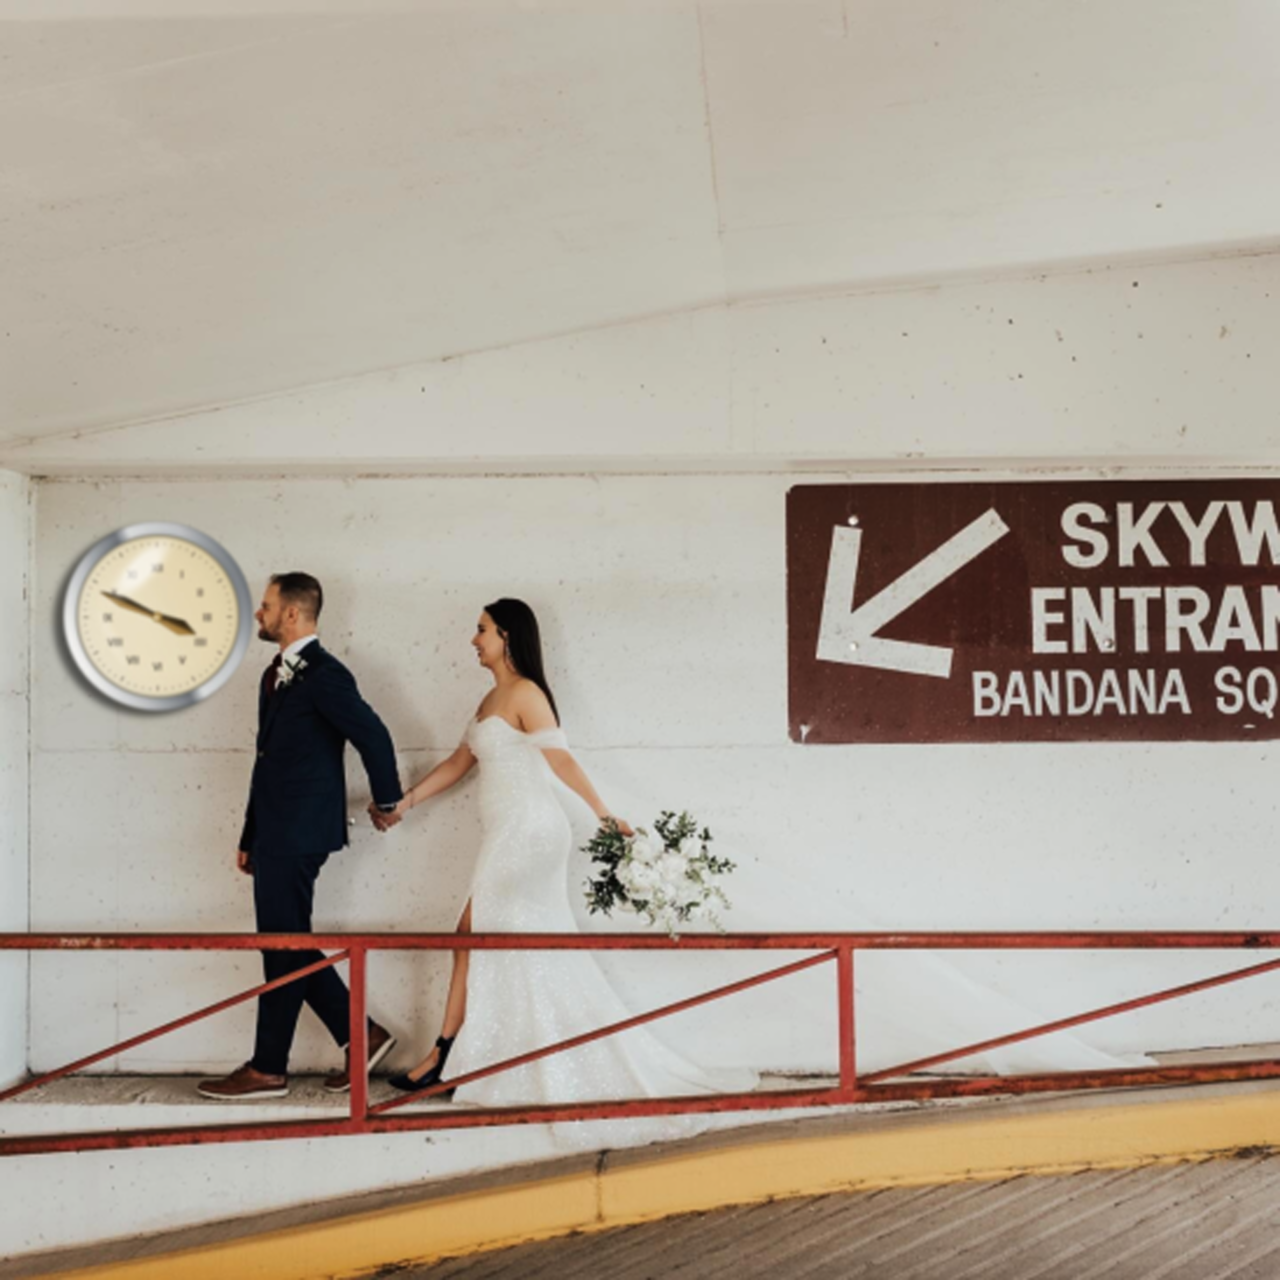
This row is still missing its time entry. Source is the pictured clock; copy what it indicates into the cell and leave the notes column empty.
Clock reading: 3:49
